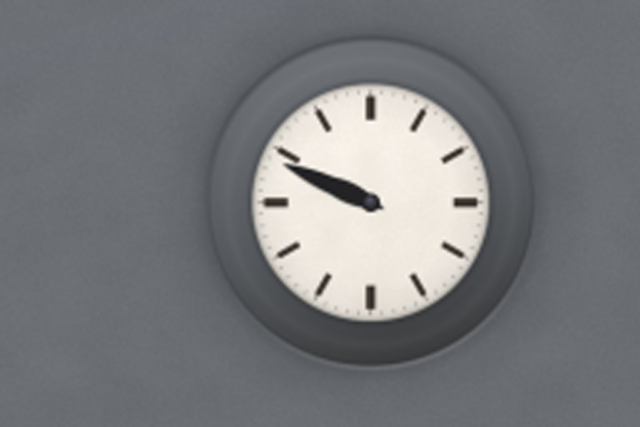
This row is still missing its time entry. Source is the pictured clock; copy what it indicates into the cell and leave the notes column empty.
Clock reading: 9:49
